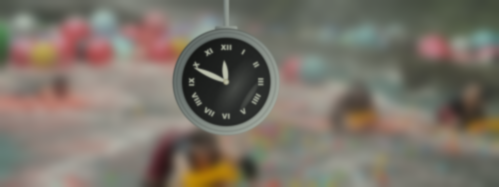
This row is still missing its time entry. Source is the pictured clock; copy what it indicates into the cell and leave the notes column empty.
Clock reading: 11:49
